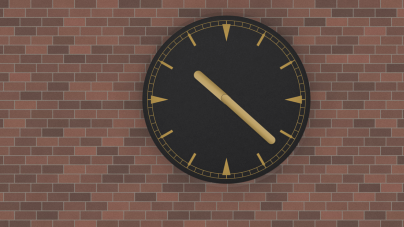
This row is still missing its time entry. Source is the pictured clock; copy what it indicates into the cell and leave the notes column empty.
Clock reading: 10:22
